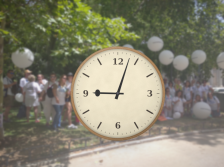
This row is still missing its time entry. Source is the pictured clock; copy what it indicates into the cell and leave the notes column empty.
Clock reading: 9:03
